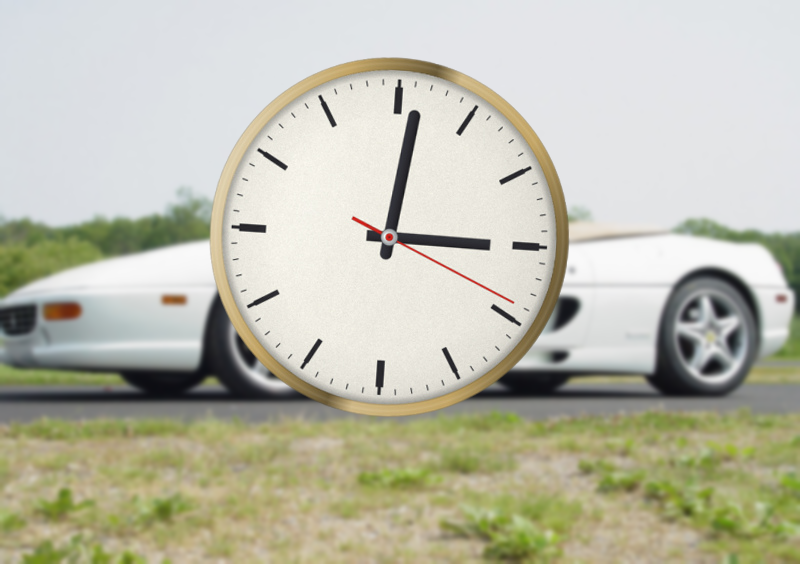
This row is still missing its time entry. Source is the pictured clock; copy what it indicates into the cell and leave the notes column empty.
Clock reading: 3:01:19
